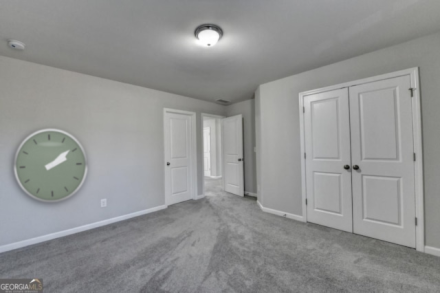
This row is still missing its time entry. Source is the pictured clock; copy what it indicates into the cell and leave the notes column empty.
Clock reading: 2:09
